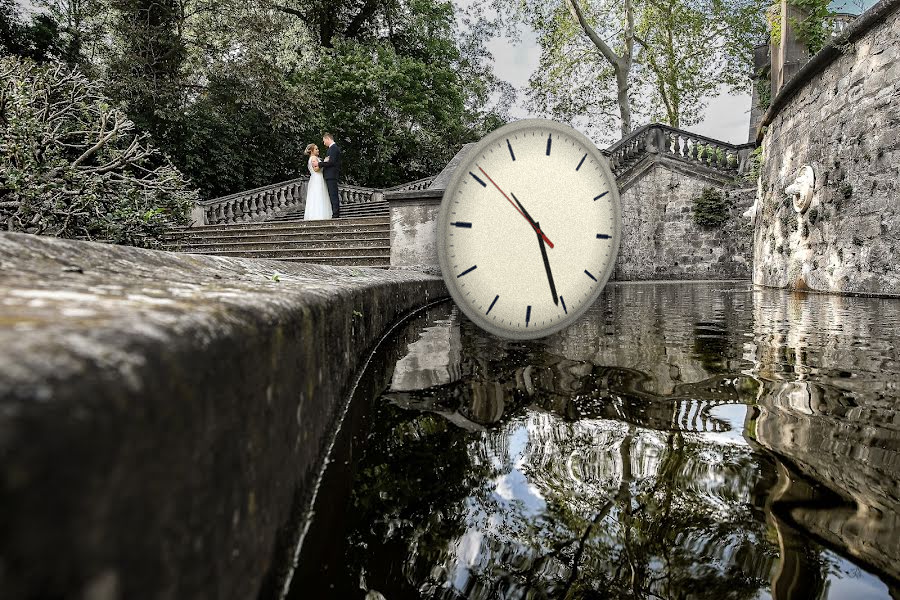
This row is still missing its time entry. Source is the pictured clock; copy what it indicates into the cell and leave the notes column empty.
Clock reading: 10:25:51
